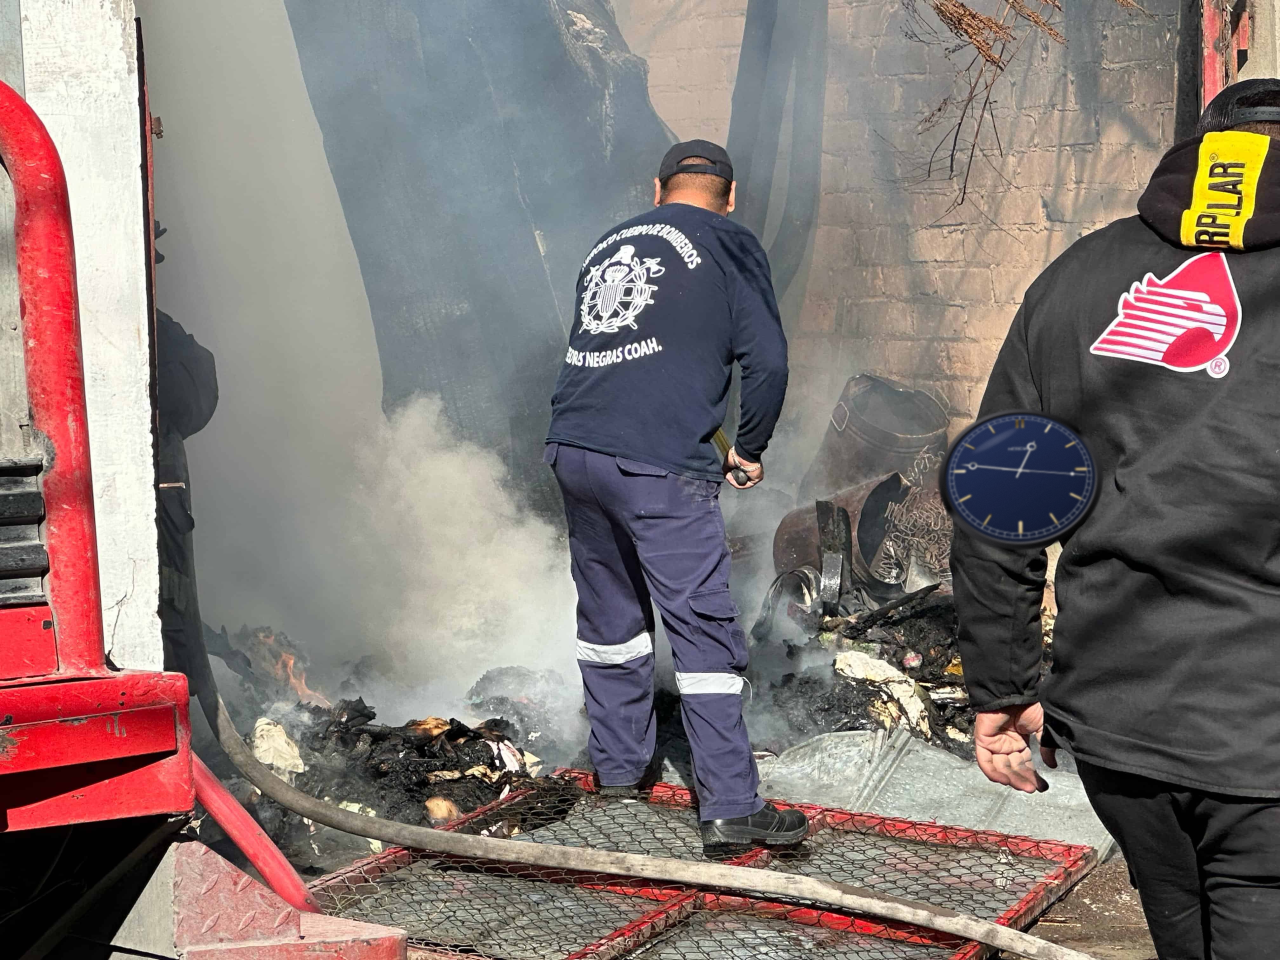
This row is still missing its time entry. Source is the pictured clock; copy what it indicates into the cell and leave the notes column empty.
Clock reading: 12:46:16
